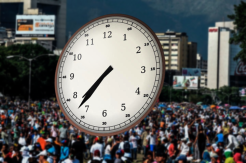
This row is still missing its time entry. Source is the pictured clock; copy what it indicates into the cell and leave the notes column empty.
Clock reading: 7:37
